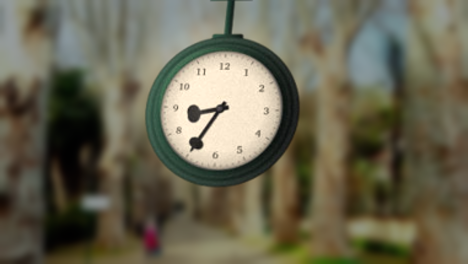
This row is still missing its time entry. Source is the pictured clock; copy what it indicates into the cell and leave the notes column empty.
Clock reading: 8:35
